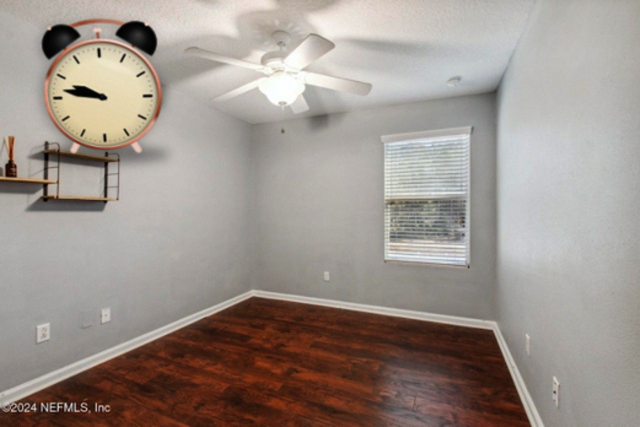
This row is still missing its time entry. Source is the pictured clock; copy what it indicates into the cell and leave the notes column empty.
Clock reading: 9:47
